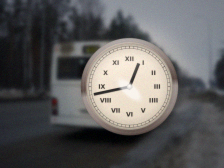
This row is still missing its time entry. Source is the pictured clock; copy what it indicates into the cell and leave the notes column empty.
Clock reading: 12:43
